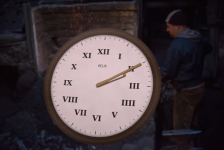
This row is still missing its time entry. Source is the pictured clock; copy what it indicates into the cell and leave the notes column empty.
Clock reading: 2:10
